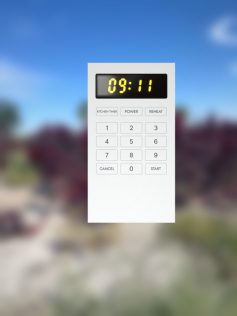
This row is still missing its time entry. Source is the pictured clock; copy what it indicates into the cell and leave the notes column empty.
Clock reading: 9:11
